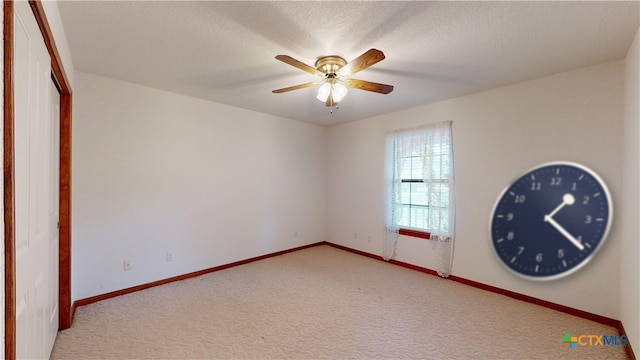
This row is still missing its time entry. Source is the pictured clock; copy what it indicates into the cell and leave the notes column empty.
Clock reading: 1:21
